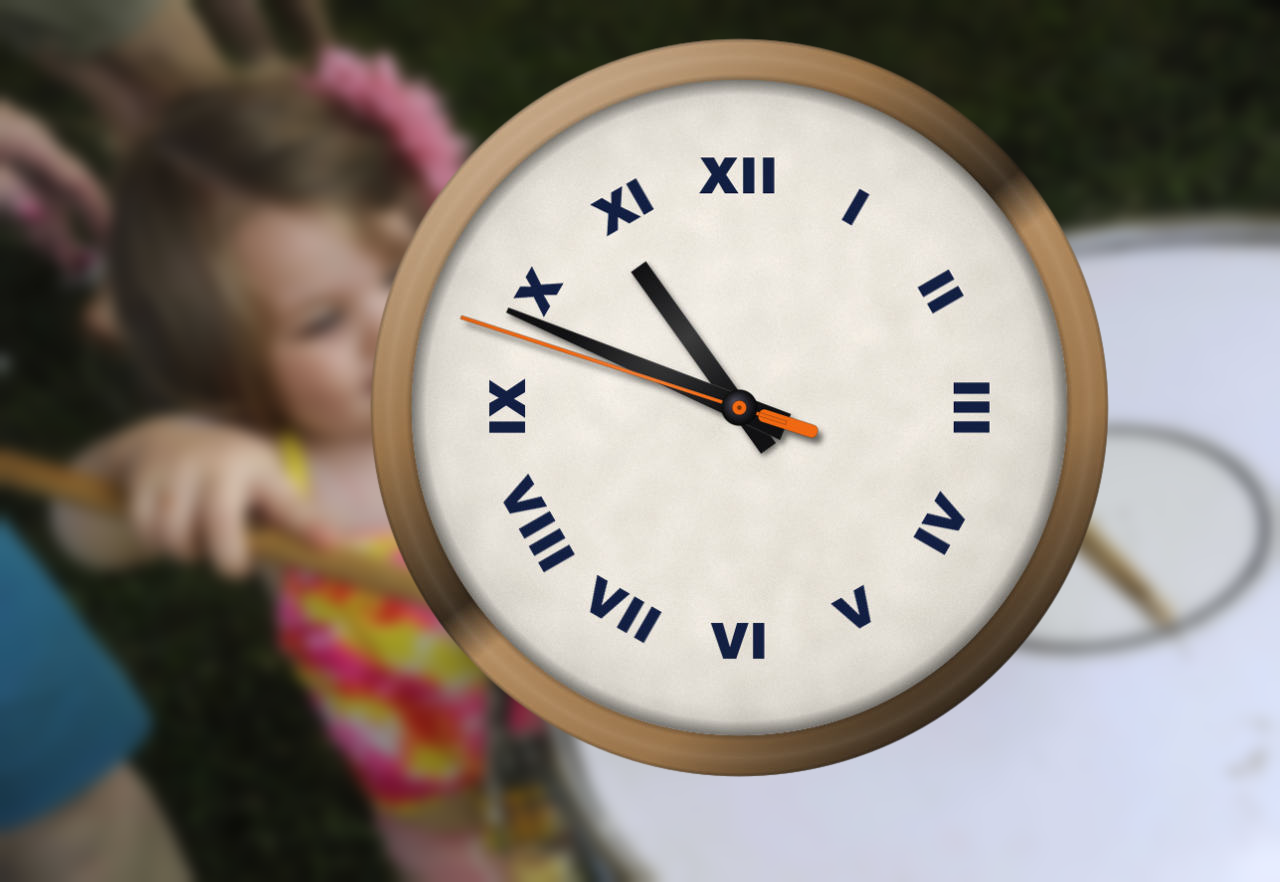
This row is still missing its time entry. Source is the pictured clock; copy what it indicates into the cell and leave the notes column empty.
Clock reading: 10:48:48
